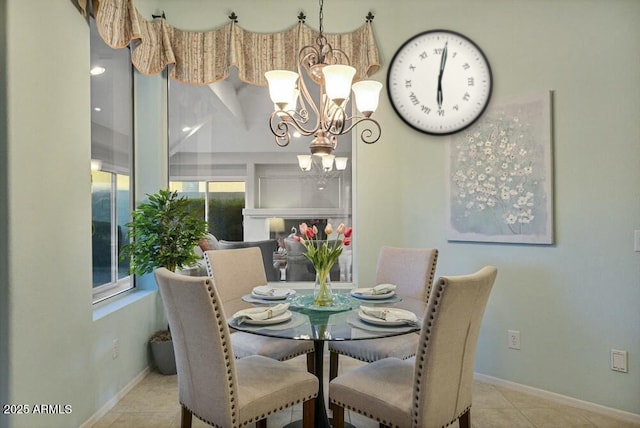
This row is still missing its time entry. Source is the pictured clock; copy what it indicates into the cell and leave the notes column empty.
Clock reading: 6:02
